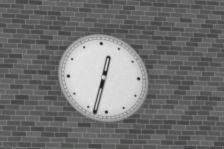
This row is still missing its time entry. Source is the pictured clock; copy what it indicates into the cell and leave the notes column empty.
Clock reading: 12:33
